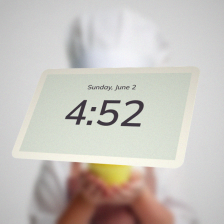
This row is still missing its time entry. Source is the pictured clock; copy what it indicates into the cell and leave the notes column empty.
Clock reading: 4:52
